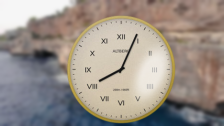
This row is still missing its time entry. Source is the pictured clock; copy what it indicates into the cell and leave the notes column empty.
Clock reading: 8:04
